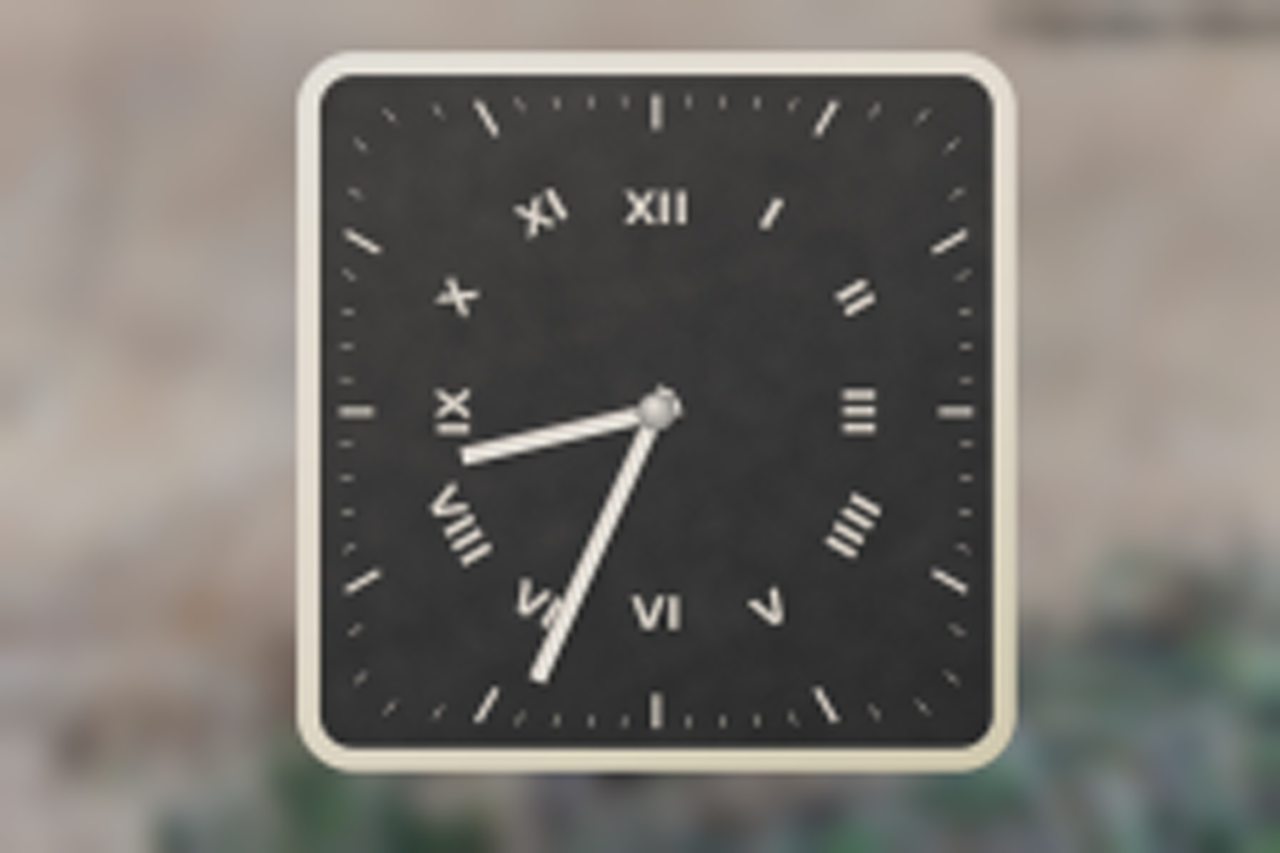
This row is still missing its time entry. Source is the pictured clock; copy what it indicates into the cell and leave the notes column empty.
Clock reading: 8:34
